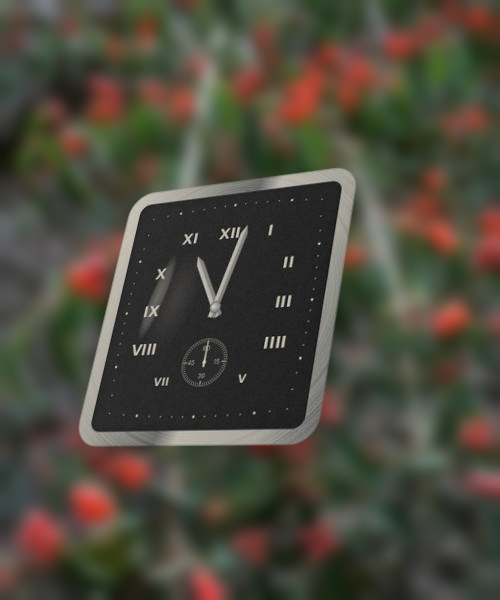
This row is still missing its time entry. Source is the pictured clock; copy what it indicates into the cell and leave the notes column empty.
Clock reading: 11:02
